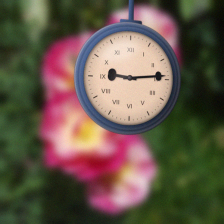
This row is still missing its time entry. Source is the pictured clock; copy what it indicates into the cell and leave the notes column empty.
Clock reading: 9:14
